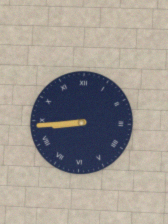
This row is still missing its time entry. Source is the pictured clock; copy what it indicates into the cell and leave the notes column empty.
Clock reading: 8:44
